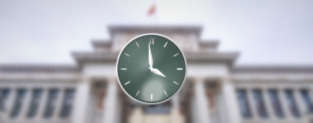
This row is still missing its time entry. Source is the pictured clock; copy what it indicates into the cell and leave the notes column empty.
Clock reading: 3:59
